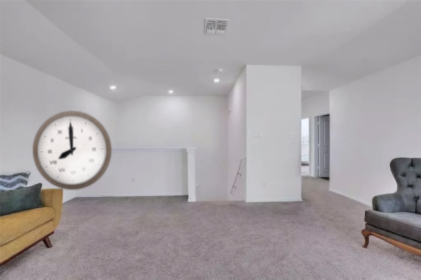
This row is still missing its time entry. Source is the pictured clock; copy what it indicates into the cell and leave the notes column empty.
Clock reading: 8:00
